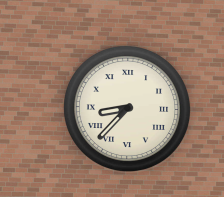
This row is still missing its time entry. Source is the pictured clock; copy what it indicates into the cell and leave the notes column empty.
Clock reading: 8:37
